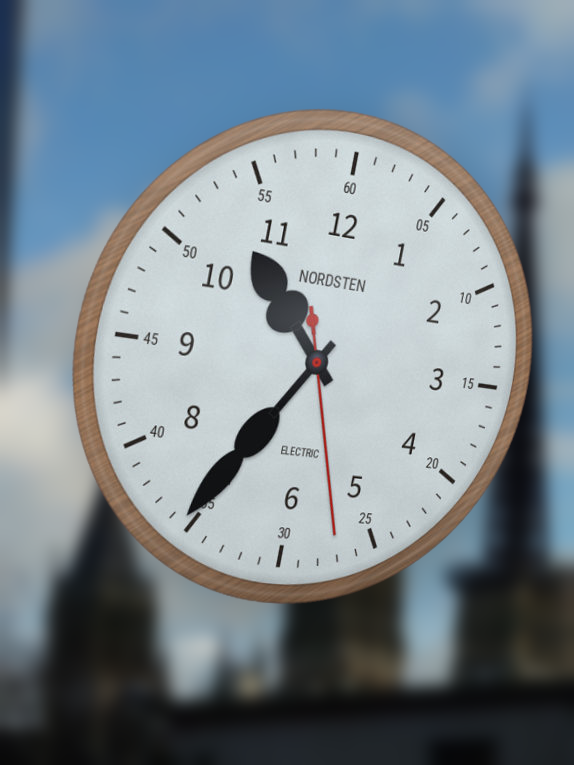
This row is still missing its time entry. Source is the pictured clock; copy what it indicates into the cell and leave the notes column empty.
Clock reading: 10:35:27
